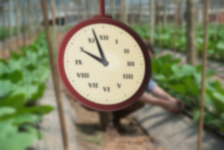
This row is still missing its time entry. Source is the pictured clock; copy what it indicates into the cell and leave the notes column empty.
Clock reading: 9:57
